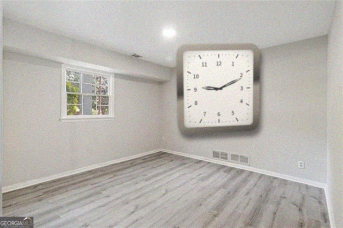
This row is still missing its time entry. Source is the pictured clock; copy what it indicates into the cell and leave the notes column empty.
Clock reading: 9:11
